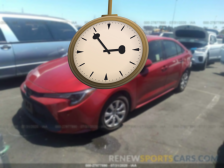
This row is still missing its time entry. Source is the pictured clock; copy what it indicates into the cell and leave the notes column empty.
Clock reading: 2:54
